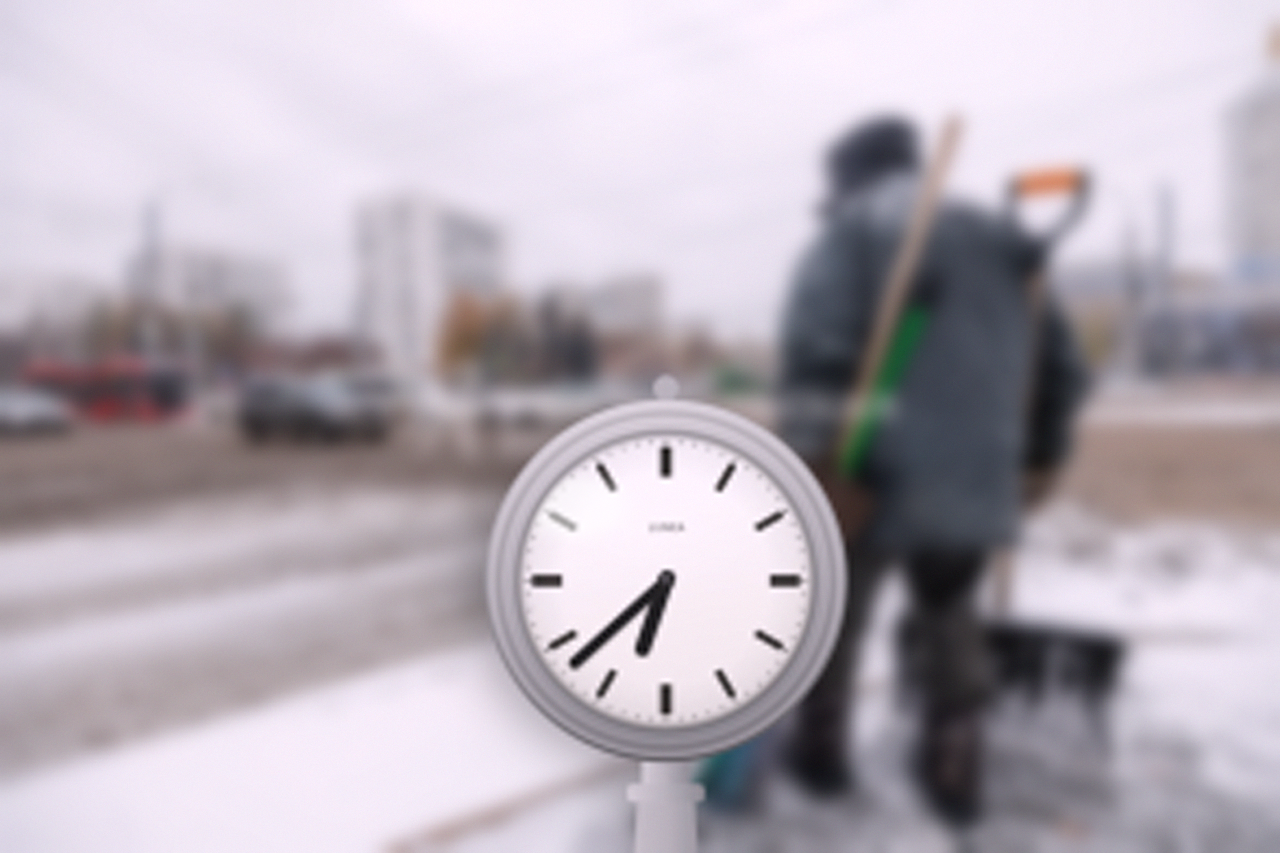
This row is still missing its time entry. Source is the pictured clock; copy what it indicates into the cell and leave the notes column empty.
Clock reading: 6:38
